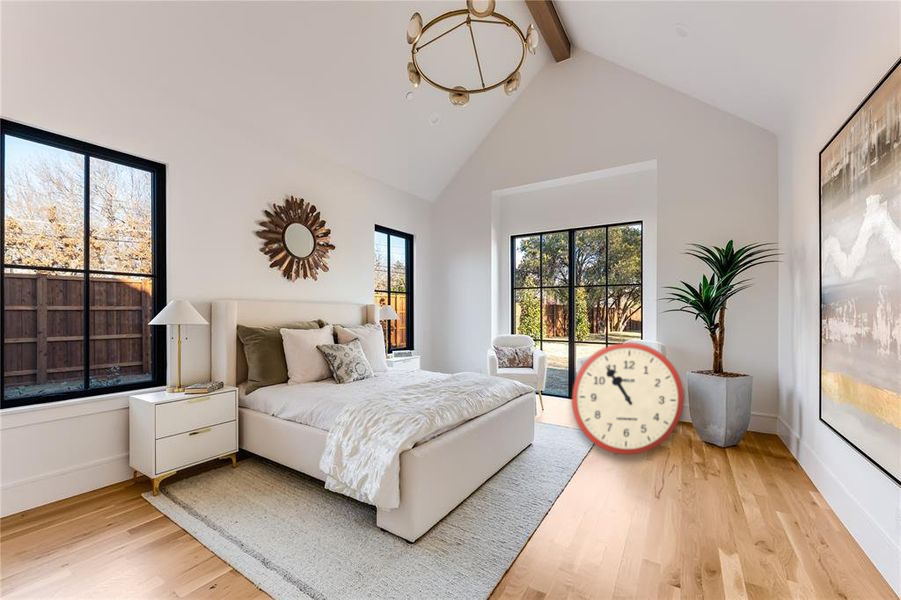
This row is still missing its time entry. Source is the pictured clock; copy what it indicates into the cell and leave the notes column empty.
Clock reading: 10:54
